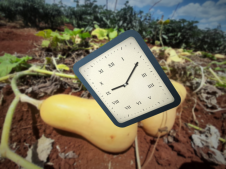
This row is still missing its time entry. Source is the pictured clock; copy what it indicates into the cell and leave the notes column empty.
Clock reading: 9:10
